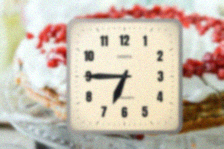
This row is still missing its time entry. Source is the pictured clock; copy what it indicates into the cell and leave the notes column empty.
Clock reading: 6:45
